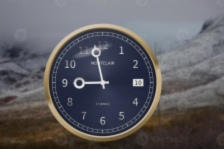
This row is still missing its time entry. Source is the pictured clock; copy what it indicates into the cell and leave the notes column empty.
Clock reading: 8:58
